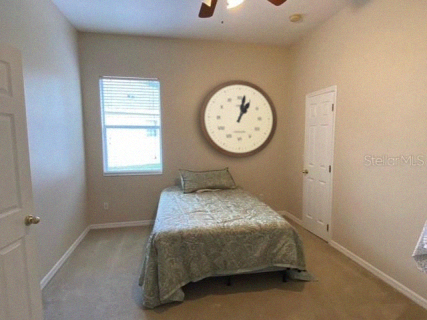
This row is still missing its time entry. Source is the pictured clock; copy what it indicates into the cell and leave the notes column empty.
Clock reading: 1:02
